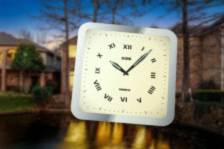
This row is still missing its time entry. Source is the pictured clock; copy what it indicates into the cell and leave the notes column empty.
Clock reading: 10:07
